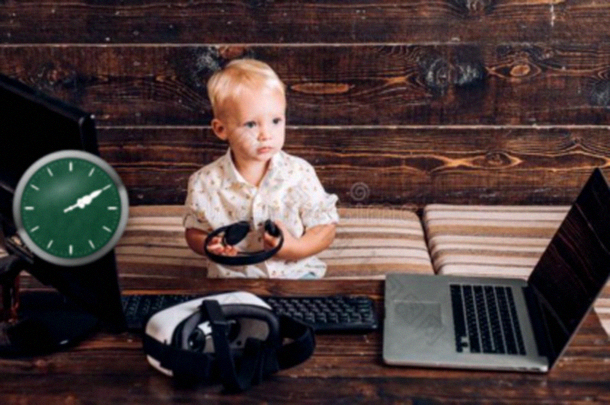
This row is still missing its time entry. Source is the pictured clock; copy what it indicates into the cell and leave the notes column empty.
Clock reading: 2:10
